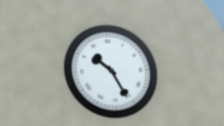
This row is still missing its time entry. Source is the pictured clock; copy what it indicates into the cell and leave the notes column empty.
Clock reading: 10:26
